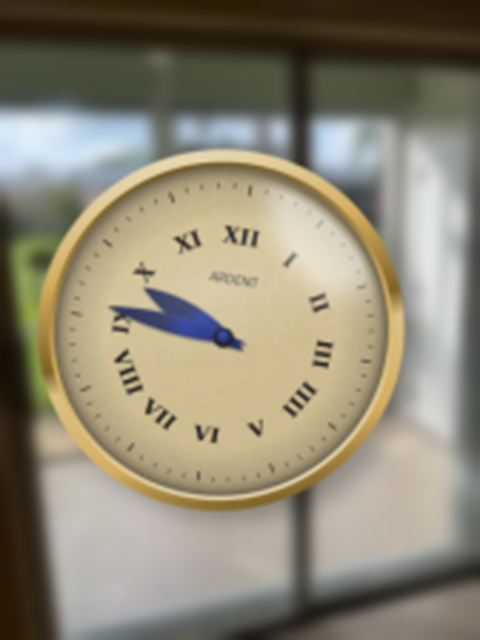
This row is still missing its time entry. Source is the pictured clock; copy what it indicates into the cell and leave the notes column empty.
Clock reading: 9:46
